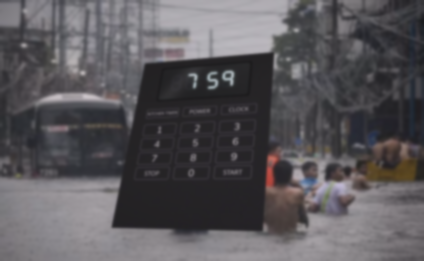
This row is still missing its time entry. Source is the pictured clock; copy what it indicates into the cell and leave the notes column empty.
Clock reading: 7:59
